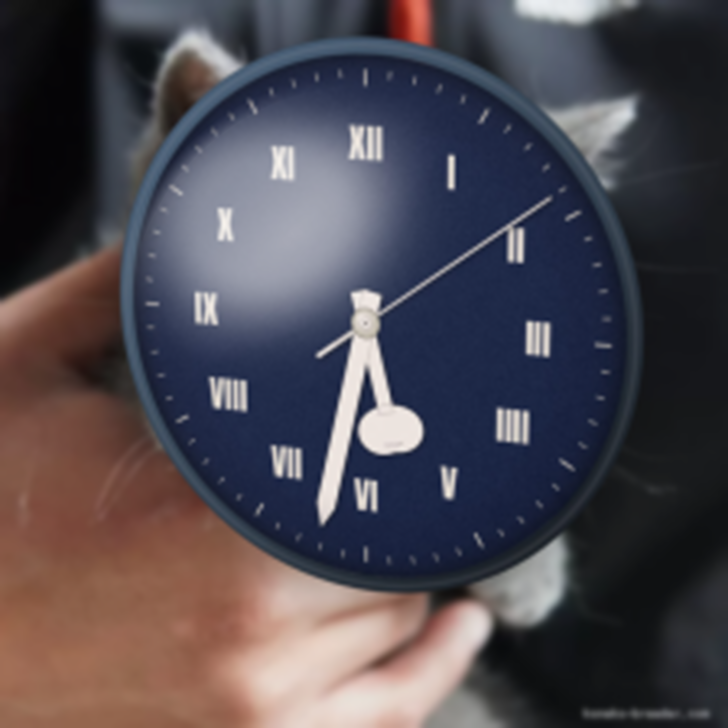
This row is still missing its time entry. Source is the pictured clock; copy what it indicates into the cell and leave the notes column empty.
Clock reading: 5:32:09
